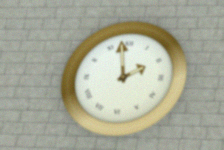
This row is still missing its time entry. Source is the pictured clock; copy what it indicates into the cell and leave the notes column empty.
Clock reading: 1:58
